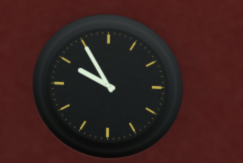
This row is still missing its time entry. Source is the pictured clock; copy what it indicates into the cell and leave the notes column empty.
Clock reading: 9:55
